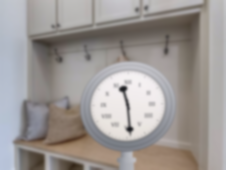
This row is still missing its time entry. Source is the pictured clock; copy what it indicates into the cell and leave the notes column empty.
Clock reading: 11:29
